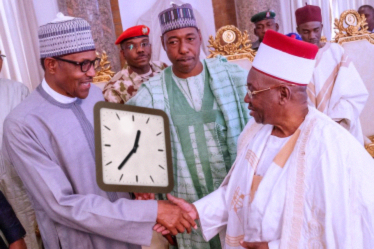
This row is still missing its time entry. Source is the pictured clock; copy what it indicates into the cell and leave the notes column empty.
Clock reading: 12:37
